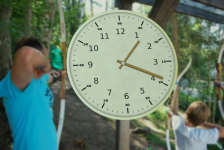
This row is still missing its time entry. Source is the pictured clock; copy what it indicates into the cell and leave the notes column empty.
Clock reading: 1:19
